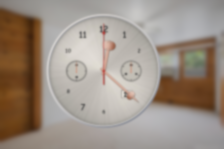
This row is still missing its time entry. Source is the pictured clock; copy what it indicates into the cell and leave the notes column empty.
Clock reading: 12:22
